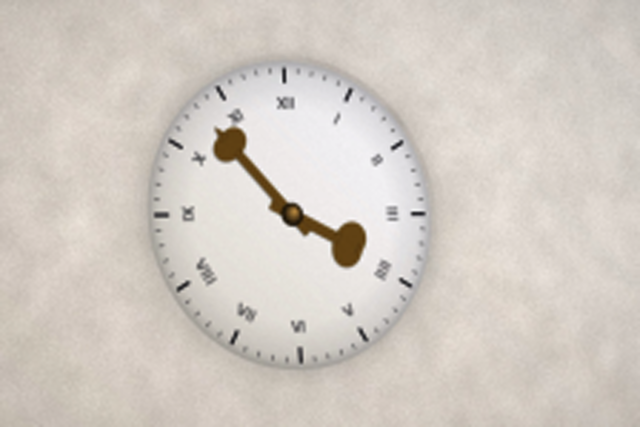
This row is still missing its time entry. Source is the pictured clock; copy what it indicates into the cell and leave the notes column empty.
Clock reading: 3:53
